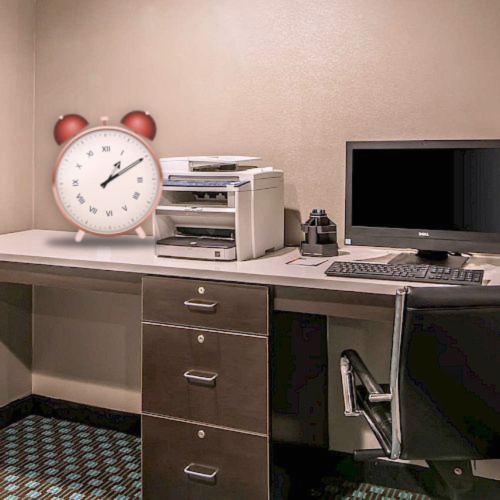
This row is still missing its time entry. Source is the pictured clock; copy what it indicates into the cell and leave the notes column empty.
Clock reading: 1:10
